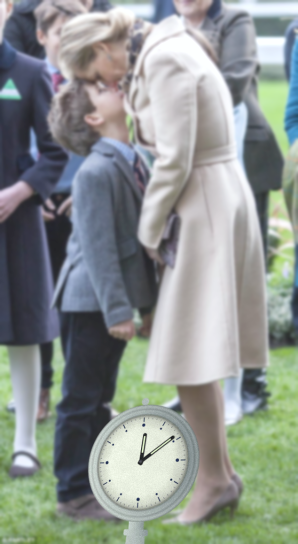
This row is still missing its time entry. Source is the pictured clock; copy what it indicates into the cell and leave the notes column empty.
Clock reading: 12:09
